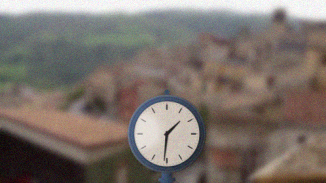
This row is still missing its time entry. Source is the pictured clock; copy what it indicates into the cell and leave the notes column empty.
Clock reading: 1:31
